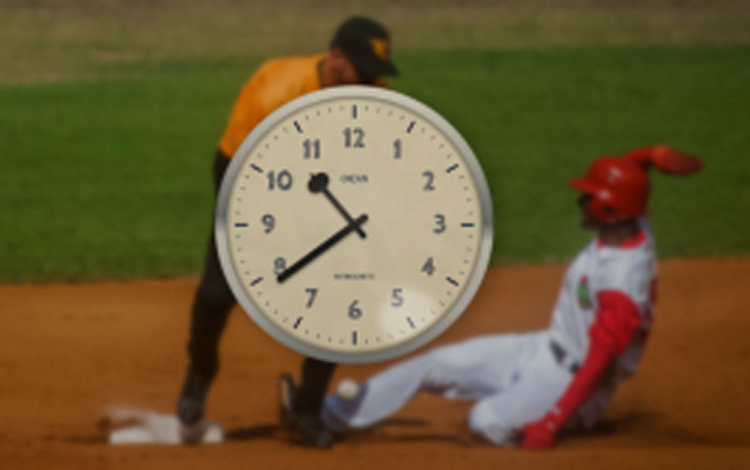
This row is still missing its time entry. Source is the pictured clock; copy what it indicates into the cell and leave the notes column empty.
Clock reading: 10:39
